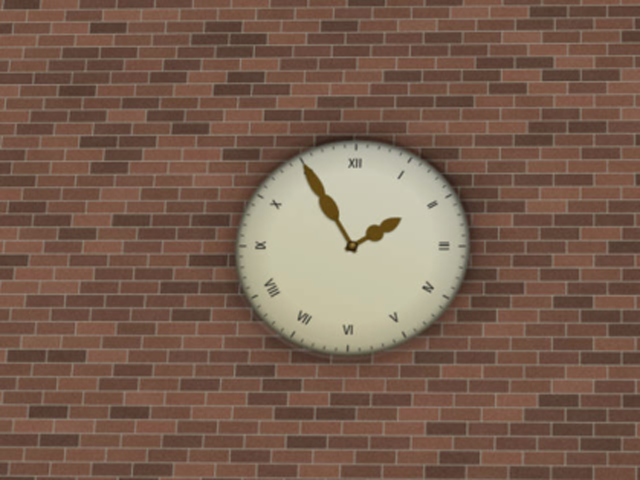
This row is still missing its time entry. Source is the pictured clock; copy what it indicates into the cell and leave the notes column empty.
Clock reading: 1:55
